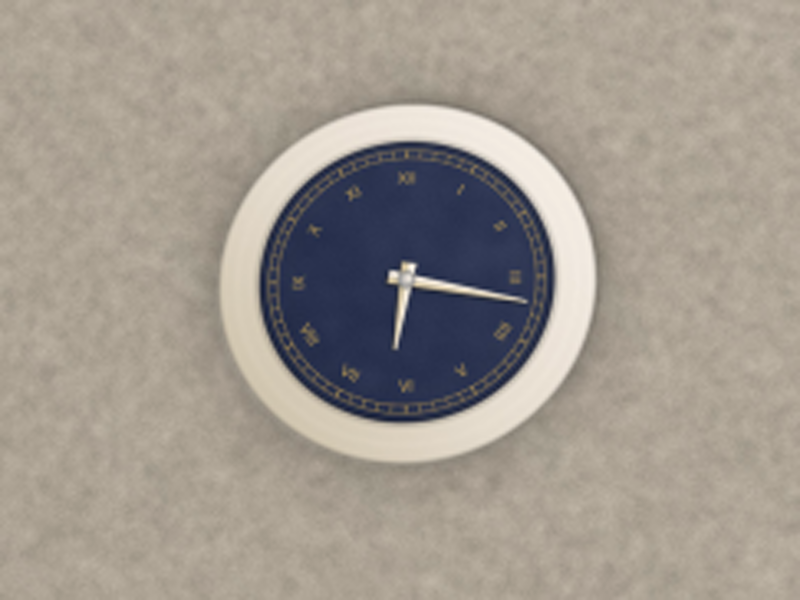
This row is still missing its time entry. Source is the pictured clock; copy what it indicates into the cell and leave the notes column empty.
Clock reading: 6:17
